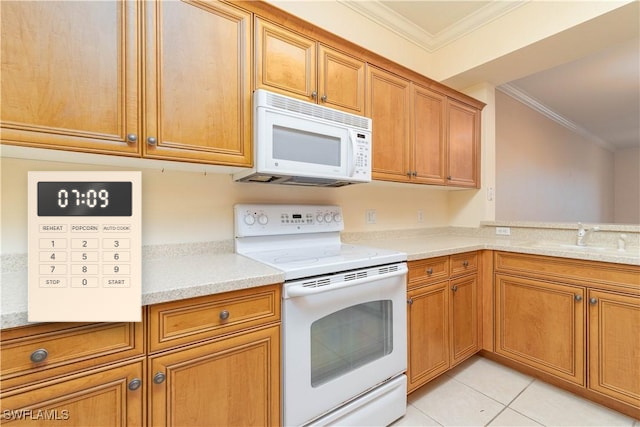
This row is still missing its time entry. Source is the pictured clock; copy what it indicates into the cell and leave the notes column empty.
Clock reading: 7:09
